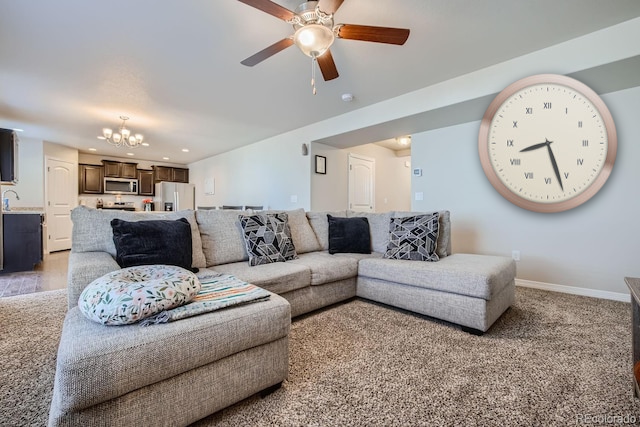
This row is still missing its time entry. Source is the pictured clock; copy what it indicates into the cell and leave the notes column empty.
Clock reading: 8:27
